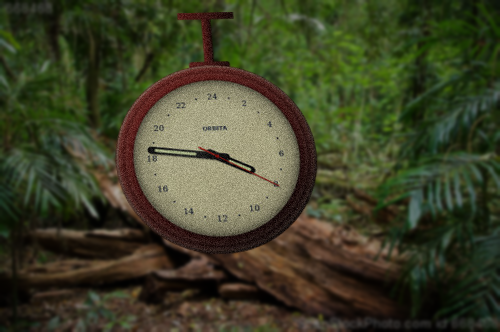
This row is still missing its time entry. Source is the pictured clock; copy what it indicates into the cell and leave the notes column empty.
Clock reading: 7:46:20
